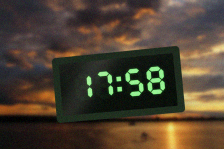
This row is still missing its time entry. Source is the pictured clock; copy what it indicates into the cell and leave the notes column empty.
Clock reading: 17:58
